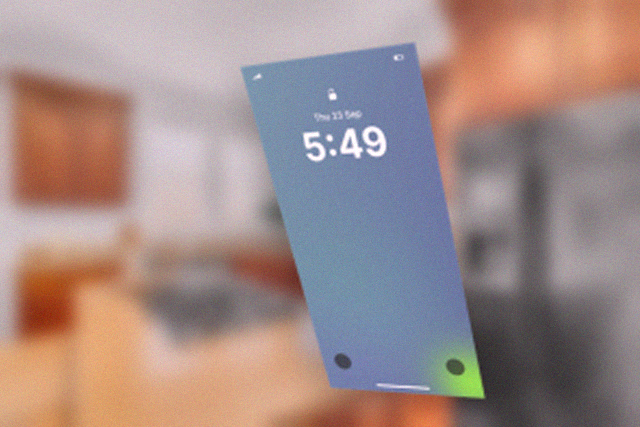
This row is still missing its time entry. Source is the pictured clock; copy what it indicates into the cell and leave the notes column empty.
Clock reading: 5:49
